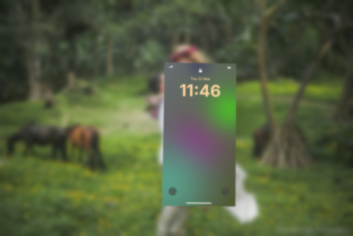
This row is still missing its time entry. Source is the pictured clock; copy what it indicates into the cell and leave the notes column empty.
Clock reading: 11:46
